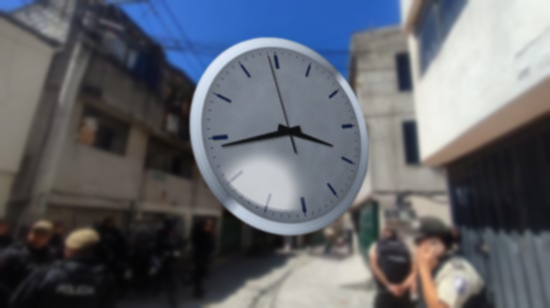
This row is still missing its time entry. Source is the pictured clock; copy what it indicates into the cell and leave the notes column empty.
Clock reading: 3:43:59
